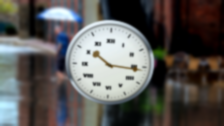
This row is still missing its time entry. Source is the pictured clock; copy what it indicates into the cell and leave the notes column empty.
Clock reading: 10:16
